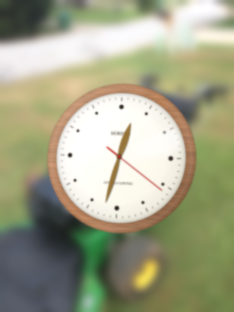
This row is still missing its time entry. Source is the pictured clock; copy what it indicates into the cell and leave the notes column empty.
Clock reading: 12:32:21
